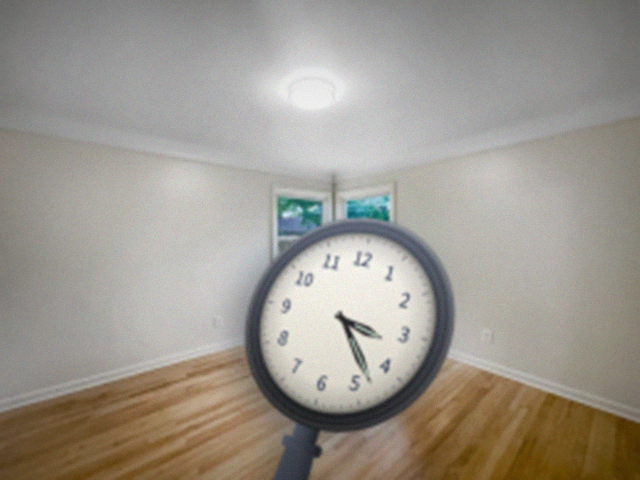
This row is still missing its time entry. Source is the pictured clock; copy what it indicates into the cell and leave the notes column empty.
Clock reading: 3:23
